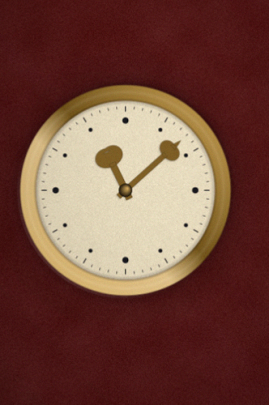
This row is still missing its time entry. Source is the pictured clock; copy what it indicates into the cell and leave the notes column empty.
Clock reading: 11:08
